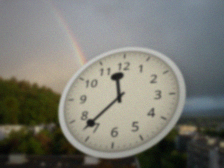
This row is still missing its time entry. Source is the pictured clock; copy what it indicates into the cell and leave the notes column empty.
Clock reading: 11:37
